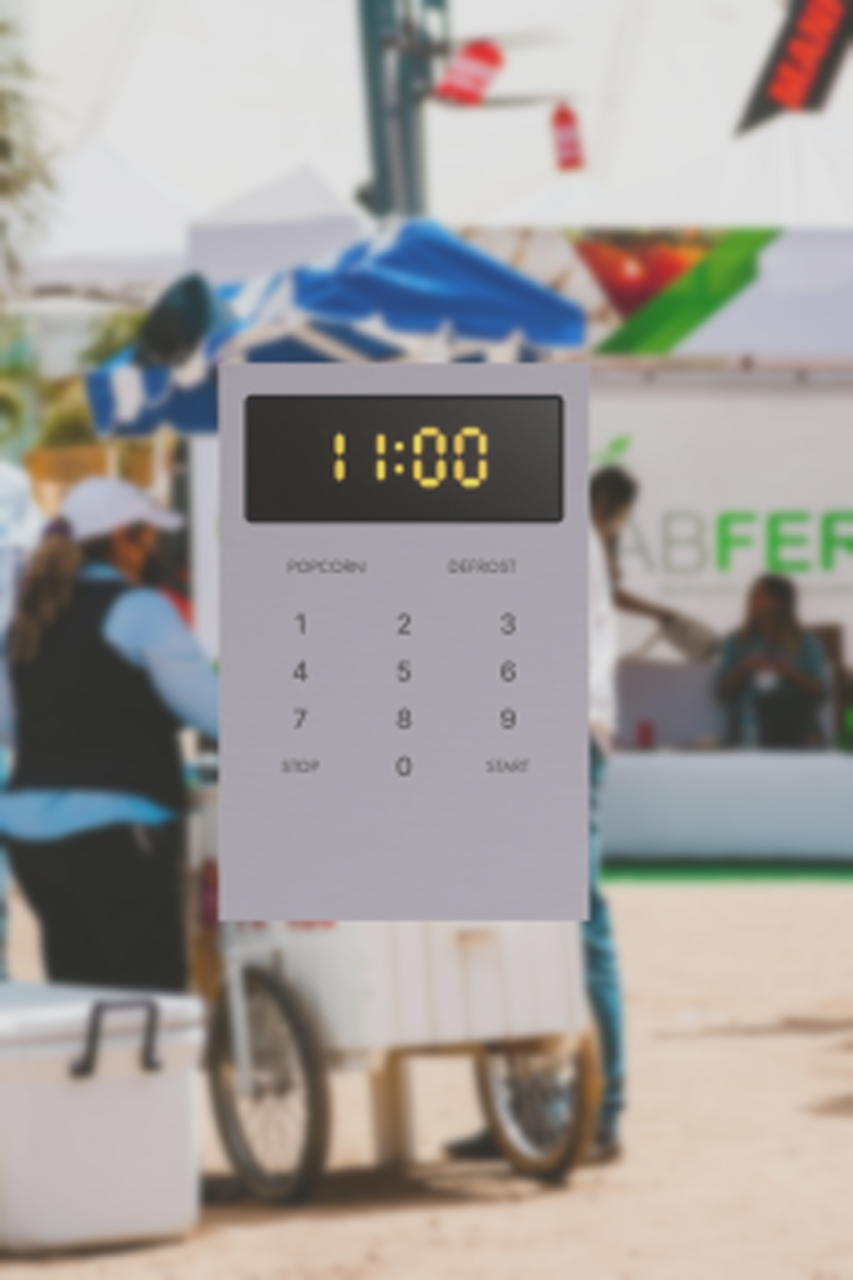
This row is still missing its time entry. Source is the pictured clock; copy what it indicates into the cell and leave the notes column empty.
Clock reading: 11:00
